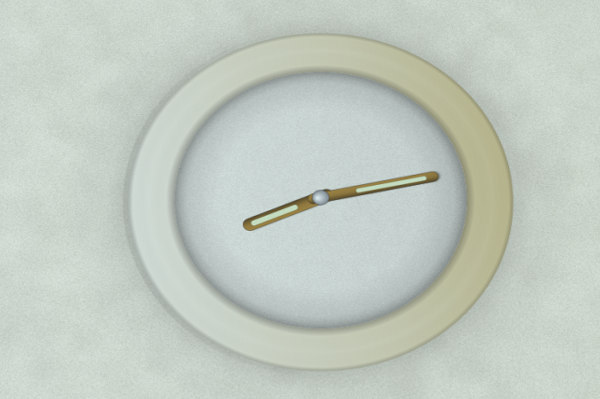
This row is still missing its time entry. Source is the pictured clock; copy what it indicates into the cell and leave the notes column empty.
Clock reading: 8:13
